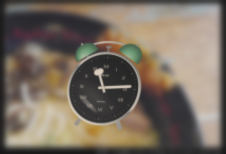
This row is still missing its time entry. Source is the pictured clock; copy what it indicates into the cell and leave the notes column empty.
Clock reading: 11:14
